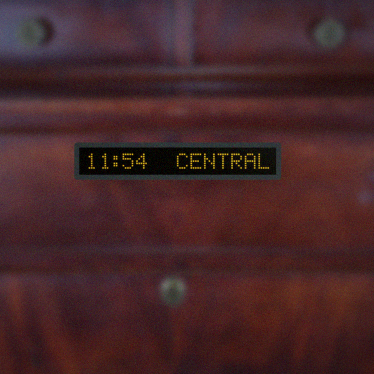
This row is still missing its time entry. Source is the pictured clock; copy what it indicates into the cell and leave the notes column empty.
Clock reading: 11:54
